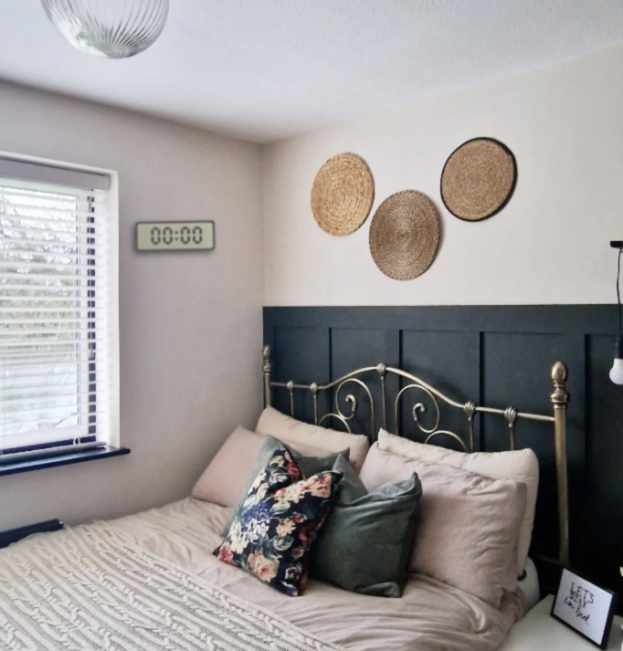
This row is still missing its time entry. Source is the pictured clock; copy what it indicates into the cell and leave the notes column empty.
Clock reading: 0:00
